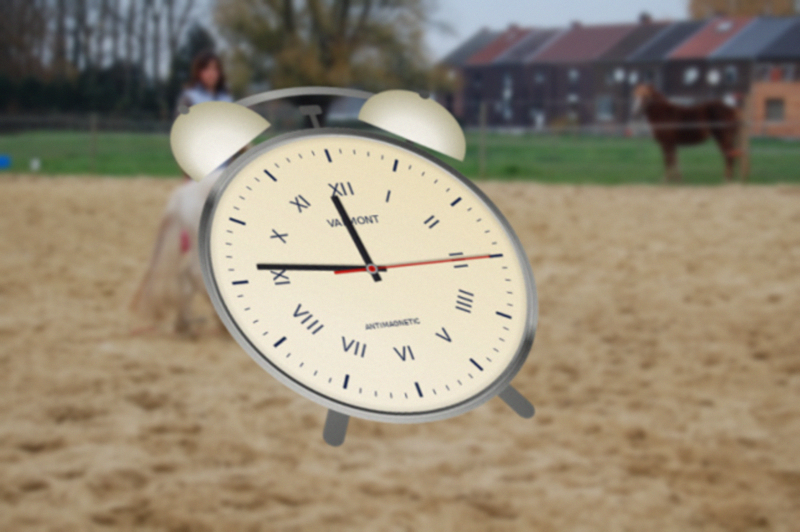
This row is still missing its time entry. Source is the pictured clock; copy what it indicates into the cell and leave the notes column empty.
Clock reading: 11:46:15
